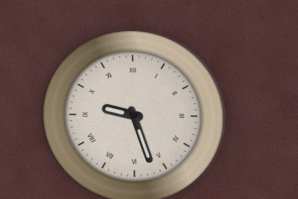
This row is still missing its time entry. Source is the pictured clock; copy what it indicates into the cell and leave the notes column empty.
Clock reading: 9:27
